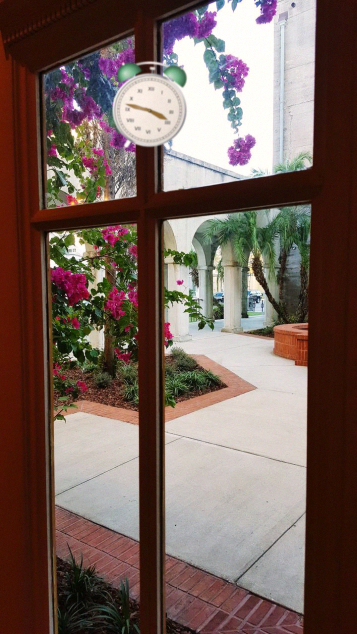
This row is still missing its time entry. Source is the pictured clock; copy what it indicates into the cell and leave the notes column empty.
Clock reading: 3:47
